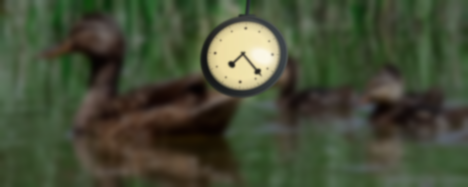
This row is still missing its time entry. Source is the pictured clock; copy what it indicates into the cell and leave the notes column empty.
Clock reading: 7:23
